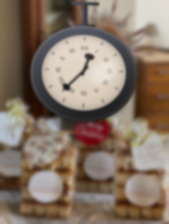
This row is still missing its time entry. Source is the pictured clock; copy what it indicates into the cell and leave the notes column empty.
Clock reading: 12:37
